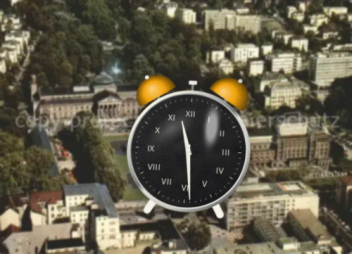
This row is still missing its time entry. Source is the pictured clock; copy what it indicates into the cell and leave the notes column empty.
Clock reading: 11:29
